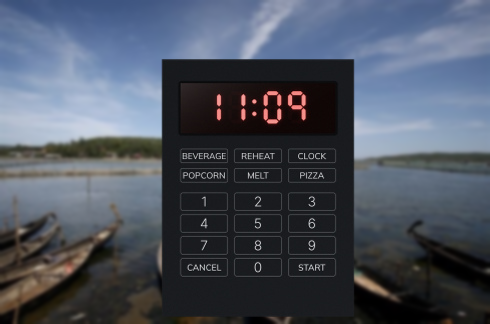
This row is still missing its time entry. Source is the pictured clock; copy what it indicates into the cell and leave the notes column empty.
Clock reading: 11:09
